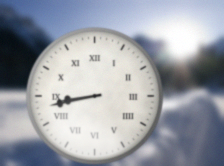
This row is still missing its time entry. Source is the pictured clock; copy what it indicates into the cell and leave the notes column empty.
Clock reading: 8:43
